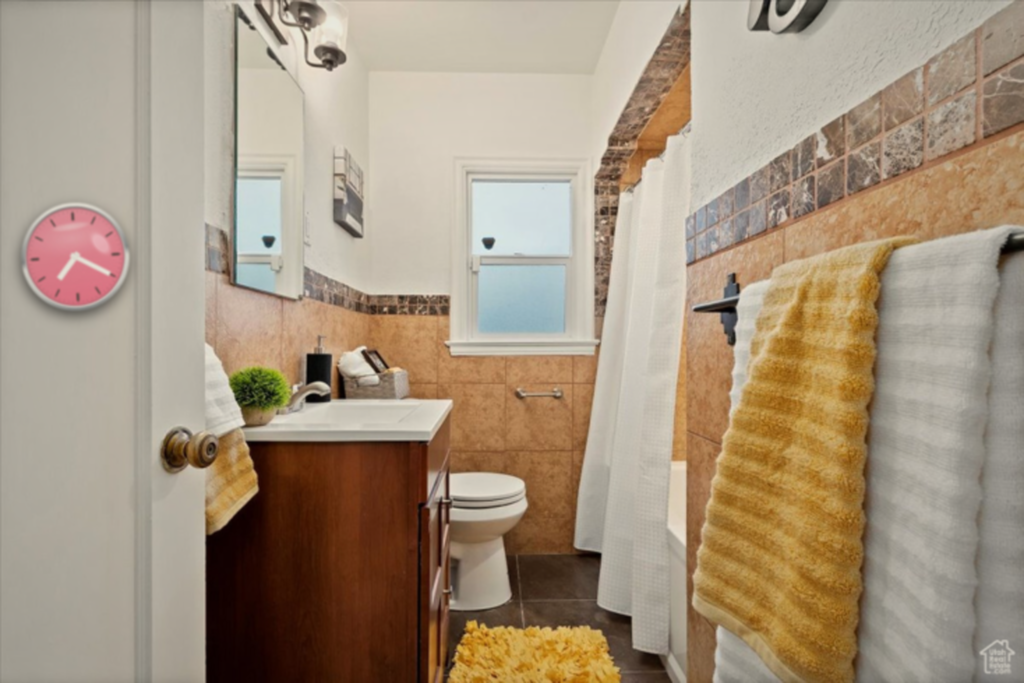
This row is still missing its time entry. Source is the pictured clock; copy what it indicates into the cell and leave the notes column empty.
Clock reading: 7:20
